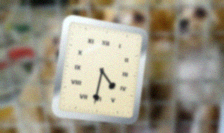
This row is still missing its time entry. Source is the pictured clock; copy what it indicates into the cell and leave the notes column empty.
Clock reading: 4:31
